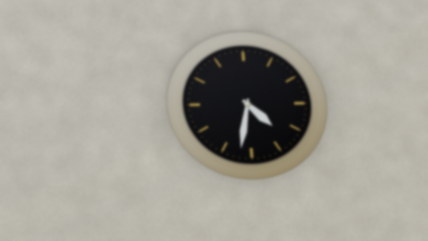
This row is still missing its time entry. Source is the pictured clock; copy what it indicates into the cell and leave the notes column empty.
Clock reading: 4:32
